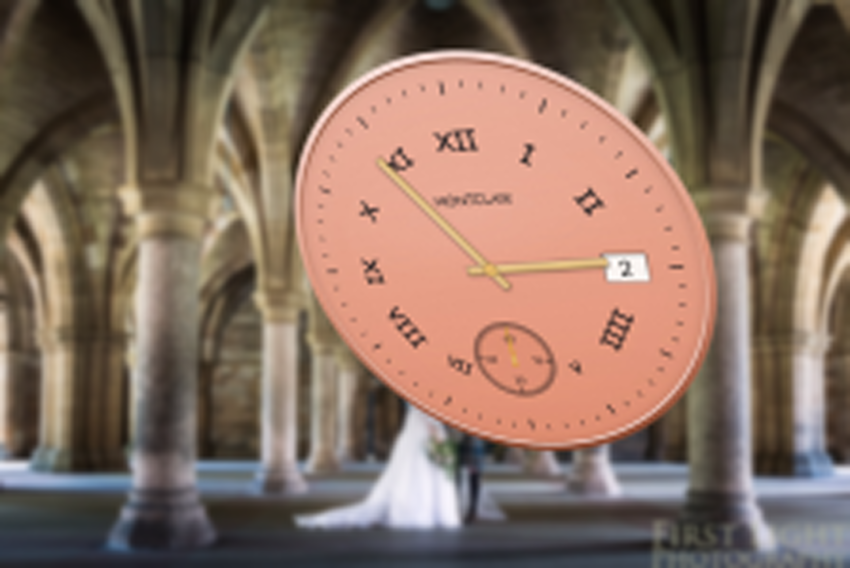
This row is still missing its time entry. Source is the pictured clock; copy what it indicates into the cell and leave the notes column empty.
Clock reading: 2:54
